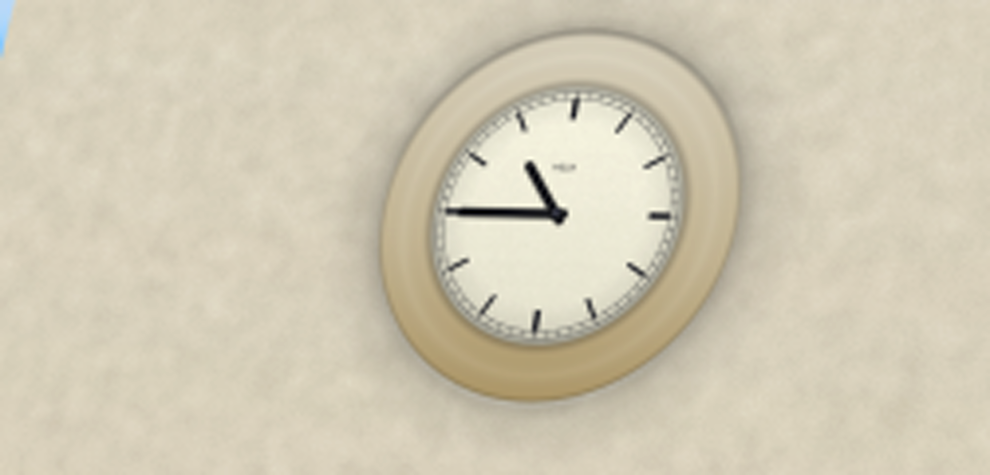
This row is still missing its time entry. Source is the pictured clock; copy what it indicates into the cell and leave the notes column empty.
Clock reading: 10:45
